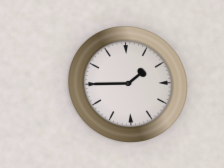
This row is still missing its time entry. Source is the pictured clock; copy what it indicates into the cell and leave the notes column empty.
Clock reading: 1:45
